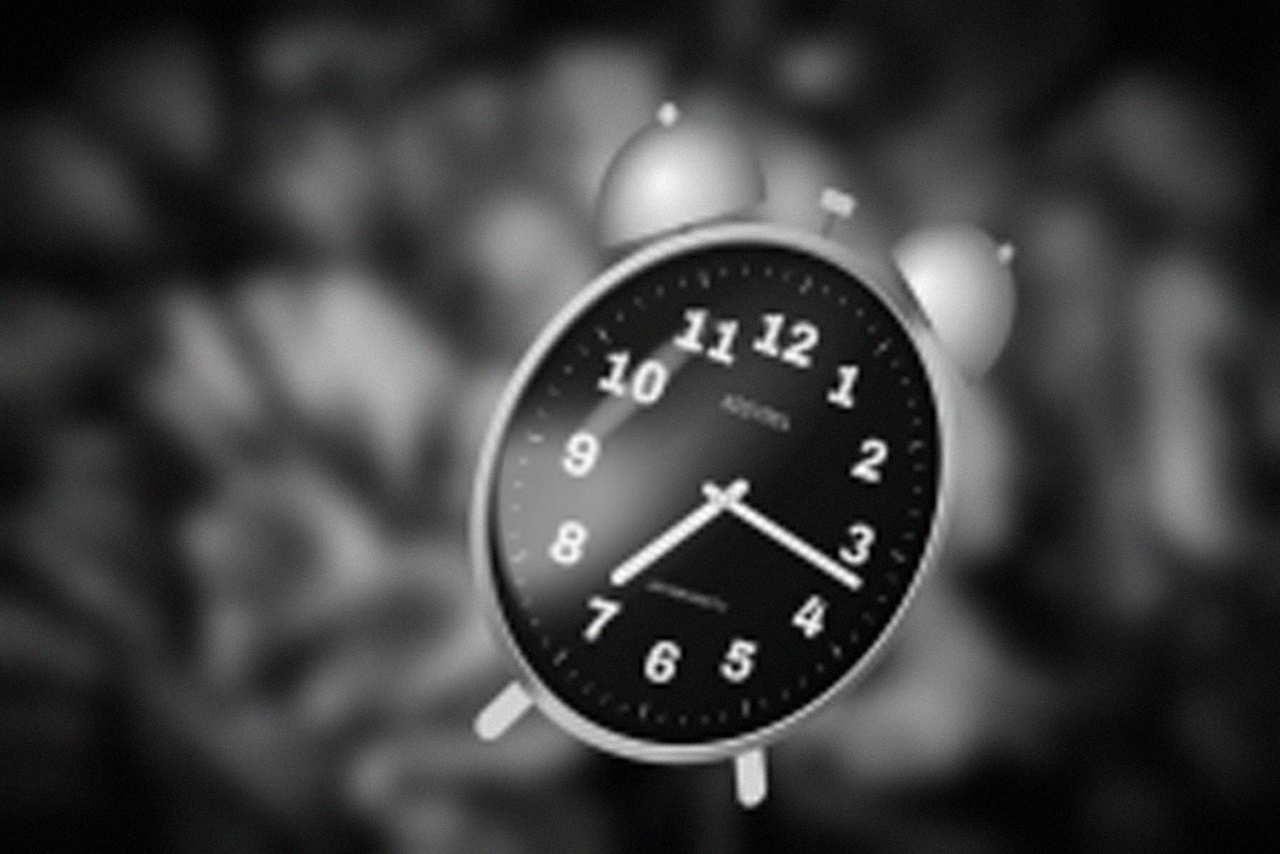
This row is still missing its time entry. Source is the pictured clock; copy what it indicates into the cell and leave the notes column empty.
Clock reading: 7:17
